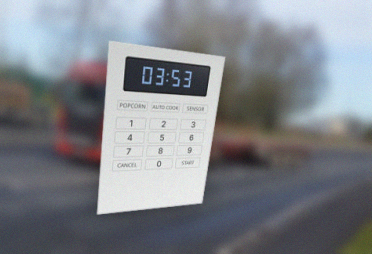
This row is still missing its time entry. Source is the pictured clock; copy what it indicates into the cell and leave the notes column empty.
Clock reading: 3:53
